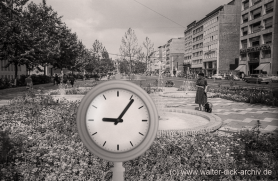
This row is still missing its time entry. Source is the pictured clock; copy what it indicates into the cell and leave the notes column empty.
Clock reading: 9:06
